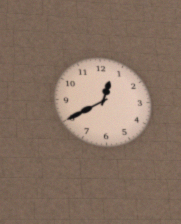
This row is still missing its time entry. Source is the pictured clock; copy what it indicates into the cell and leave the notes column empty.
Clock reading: 12:40
